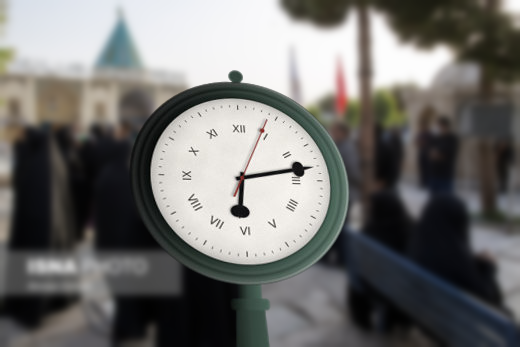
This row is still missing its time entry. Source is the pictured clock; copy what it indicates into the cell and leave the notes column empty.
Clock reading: 6:13:04
